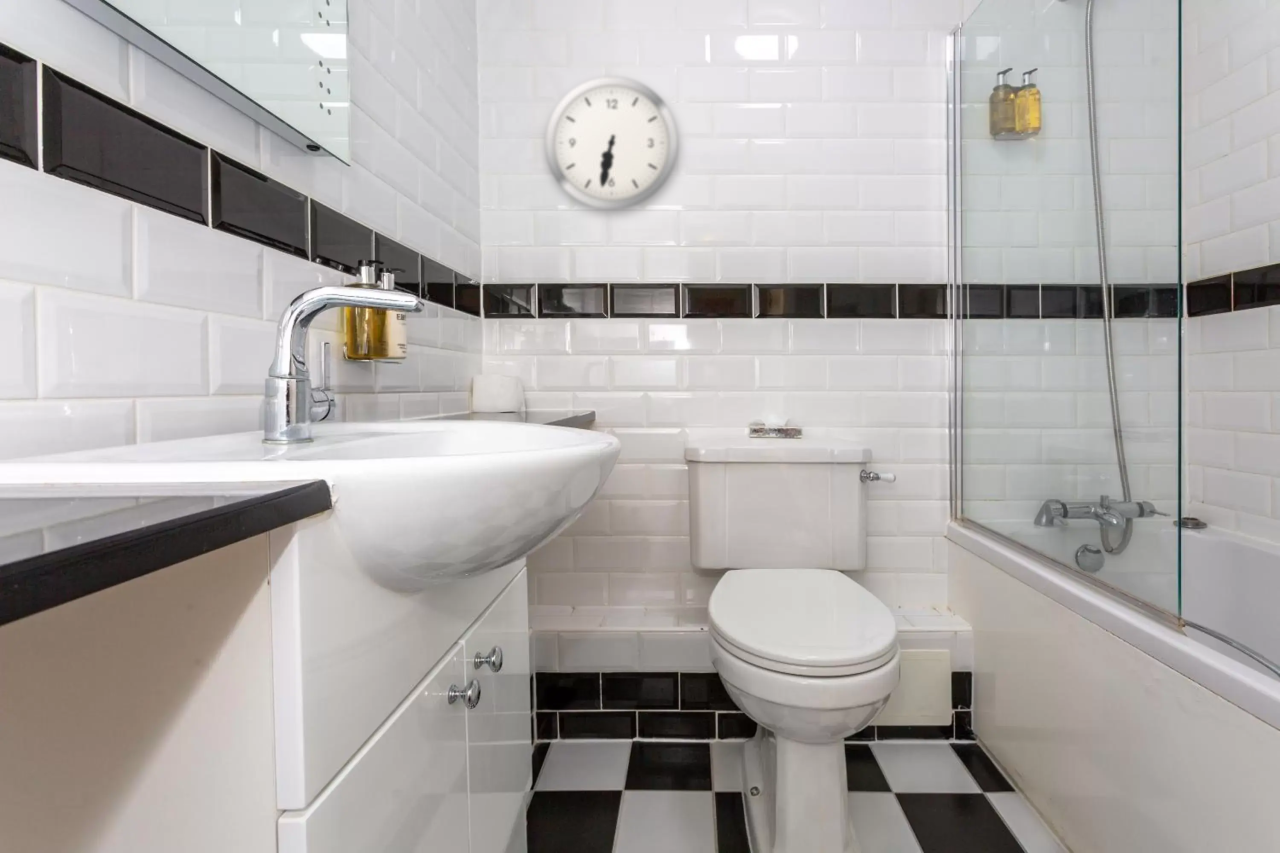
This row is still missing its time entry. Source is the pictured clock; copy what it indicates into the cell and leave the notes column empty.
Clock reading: 6:32
